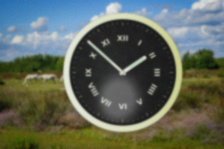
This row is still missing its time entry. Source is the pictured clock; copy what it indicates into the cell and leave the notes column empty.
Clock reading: 1:52
